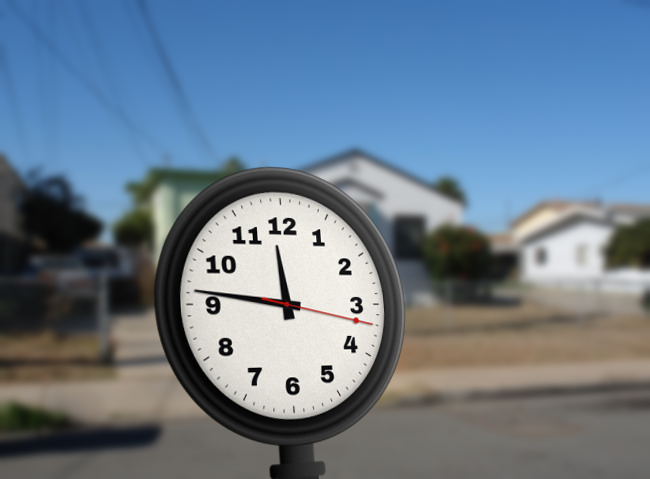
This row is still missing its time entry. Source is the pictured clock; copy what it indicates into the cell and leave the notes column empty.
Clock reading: 11:46:17
